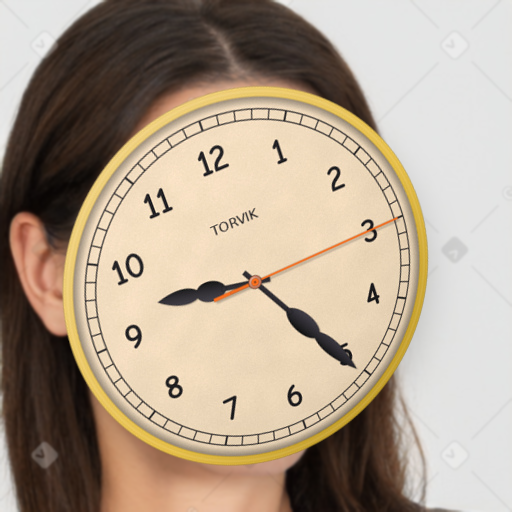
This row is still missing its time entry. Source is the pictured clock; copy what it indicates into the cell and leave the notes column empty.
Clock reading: 9:25:15
